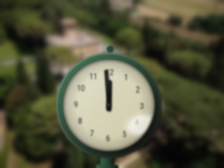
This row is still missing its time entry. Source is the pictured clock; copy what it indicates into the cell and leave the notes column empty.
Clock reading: 11:59
